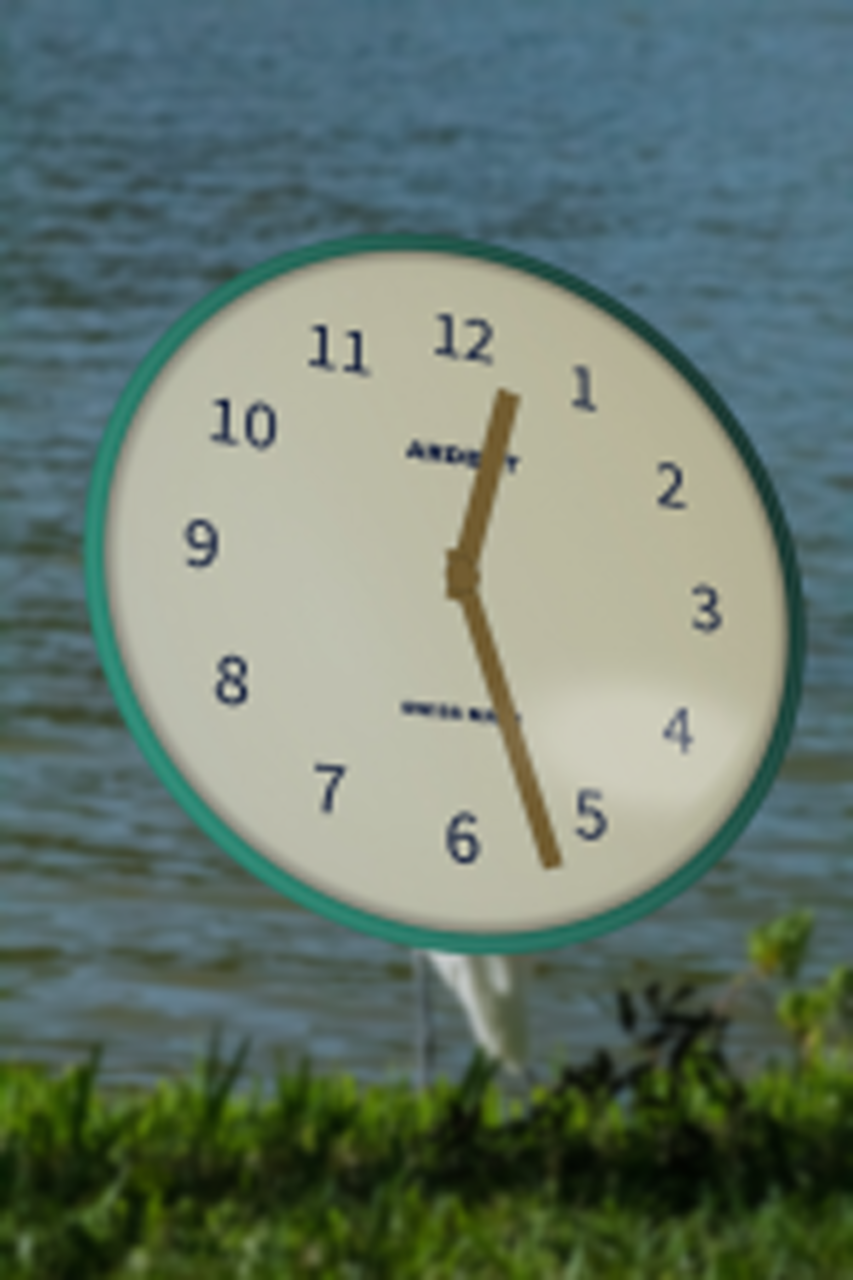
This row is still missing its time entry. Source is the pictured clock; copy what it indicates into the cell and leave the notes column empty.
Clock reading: 12:27
